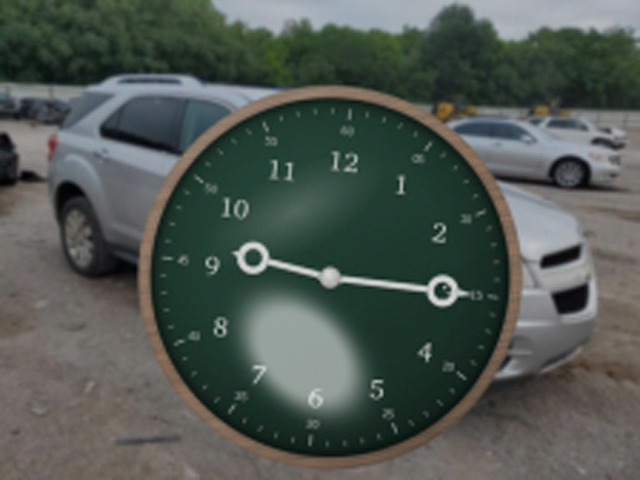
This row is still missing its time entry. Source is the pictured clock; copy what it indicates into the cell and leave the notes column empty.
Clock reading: 9:15
